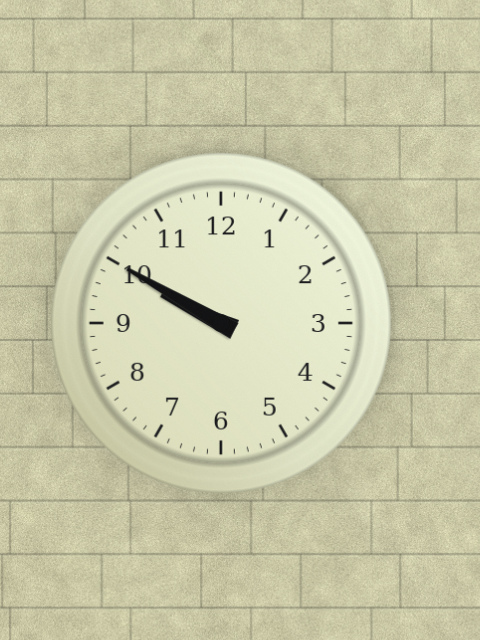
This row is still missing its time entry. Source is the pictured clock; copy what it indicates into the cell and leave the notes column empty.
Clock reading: 9:50
